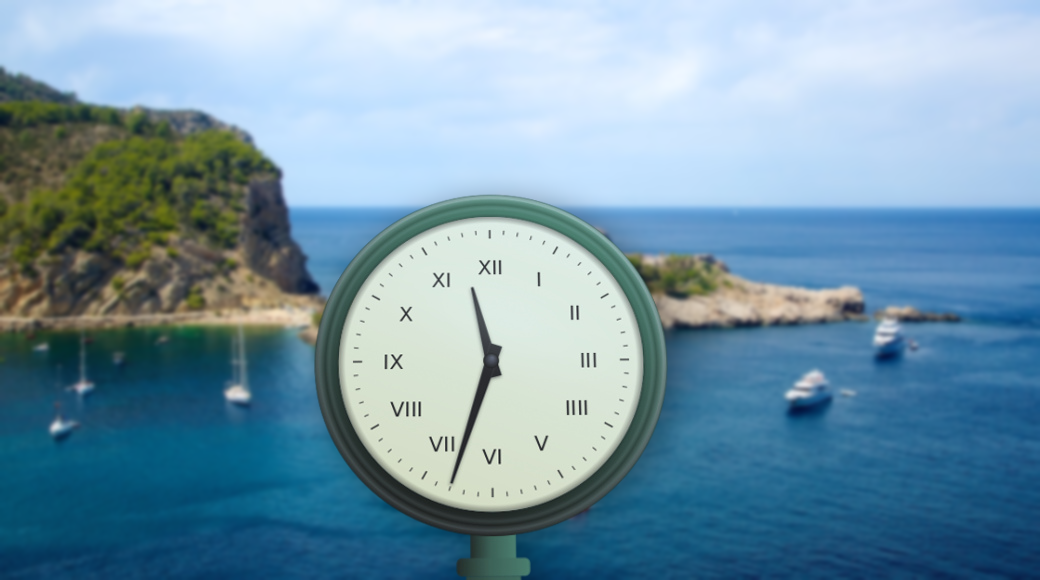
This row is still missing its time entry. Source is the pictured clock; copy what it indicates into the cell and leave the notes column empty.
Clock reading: 11:33
